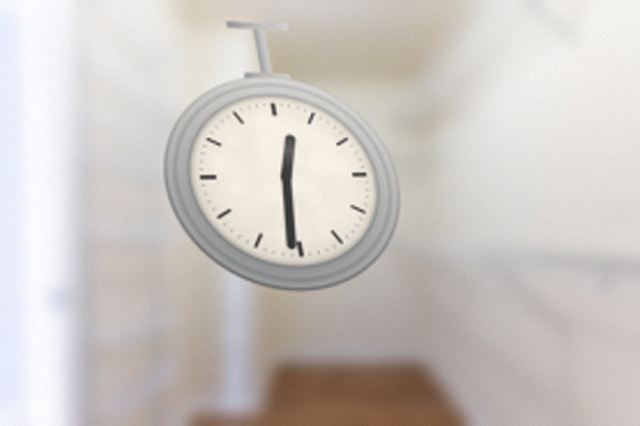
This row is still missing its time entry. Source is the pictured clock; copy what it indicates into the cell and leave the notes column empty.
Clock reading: 12:31
